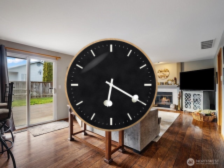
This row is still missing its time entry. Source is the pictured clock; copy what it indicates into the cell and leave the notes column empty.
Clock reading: 6:20
